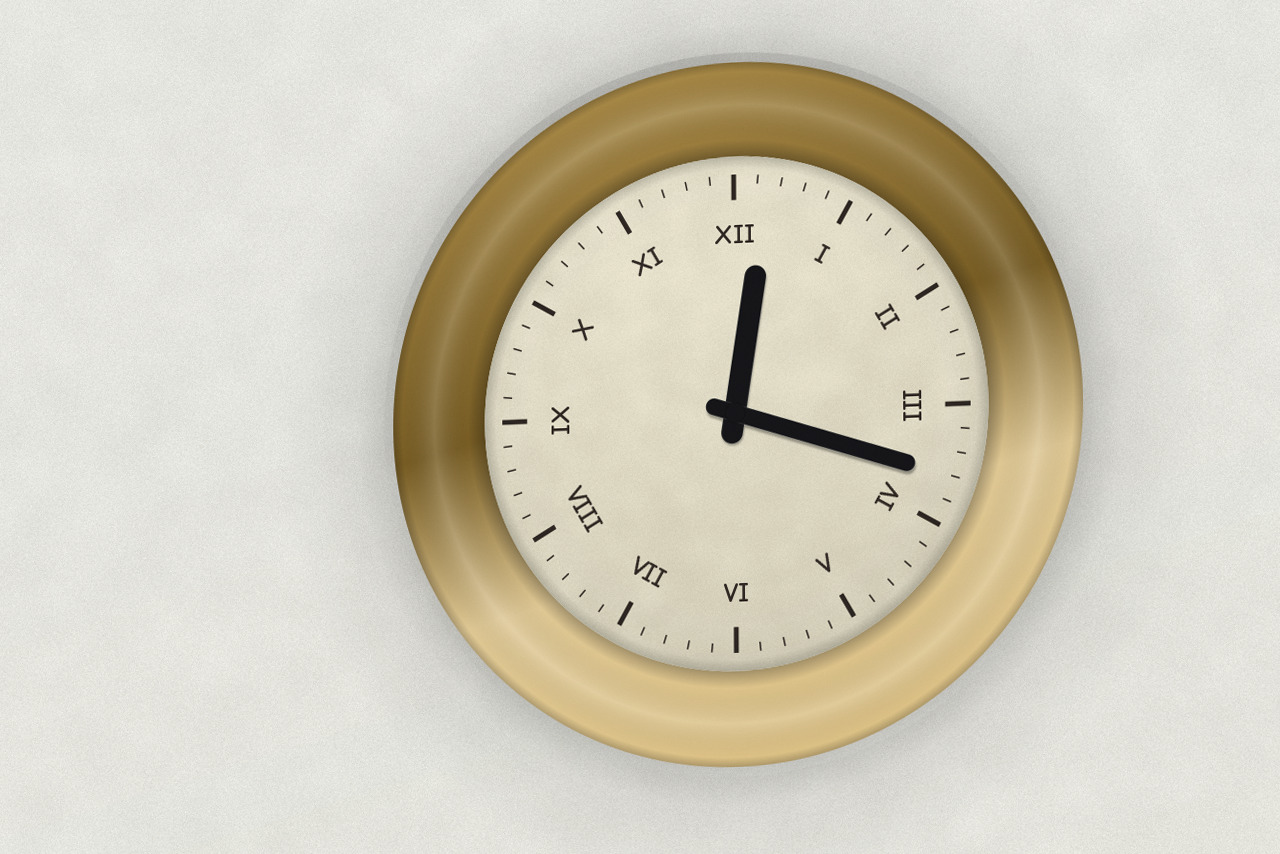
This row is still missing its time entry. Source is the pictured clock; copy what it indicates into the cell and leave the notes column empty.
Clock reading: 12:18
